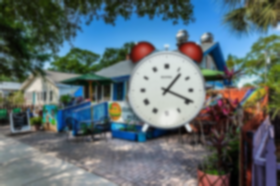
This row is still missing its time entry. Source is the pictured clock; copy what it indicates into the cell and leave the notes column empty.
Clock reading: 1:19
